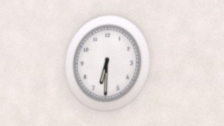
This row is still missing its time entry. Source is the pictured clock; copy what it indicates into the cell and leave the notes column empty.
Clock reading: 6:30
